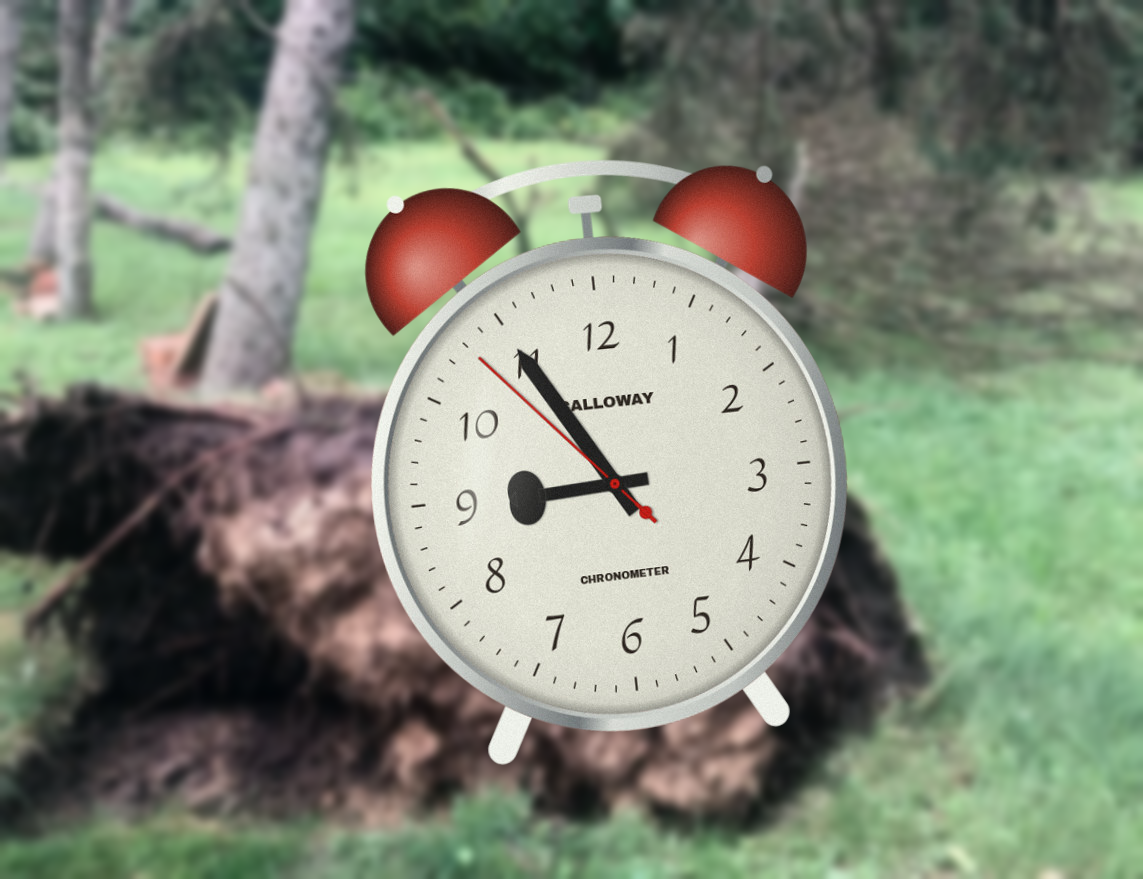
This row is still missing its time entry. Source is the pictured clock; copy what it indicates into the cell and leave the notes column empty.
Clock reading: 8:54:53
